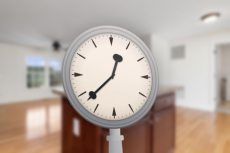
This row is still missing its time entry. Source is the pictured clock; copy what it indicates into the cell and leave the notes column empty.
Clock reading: 12:38
